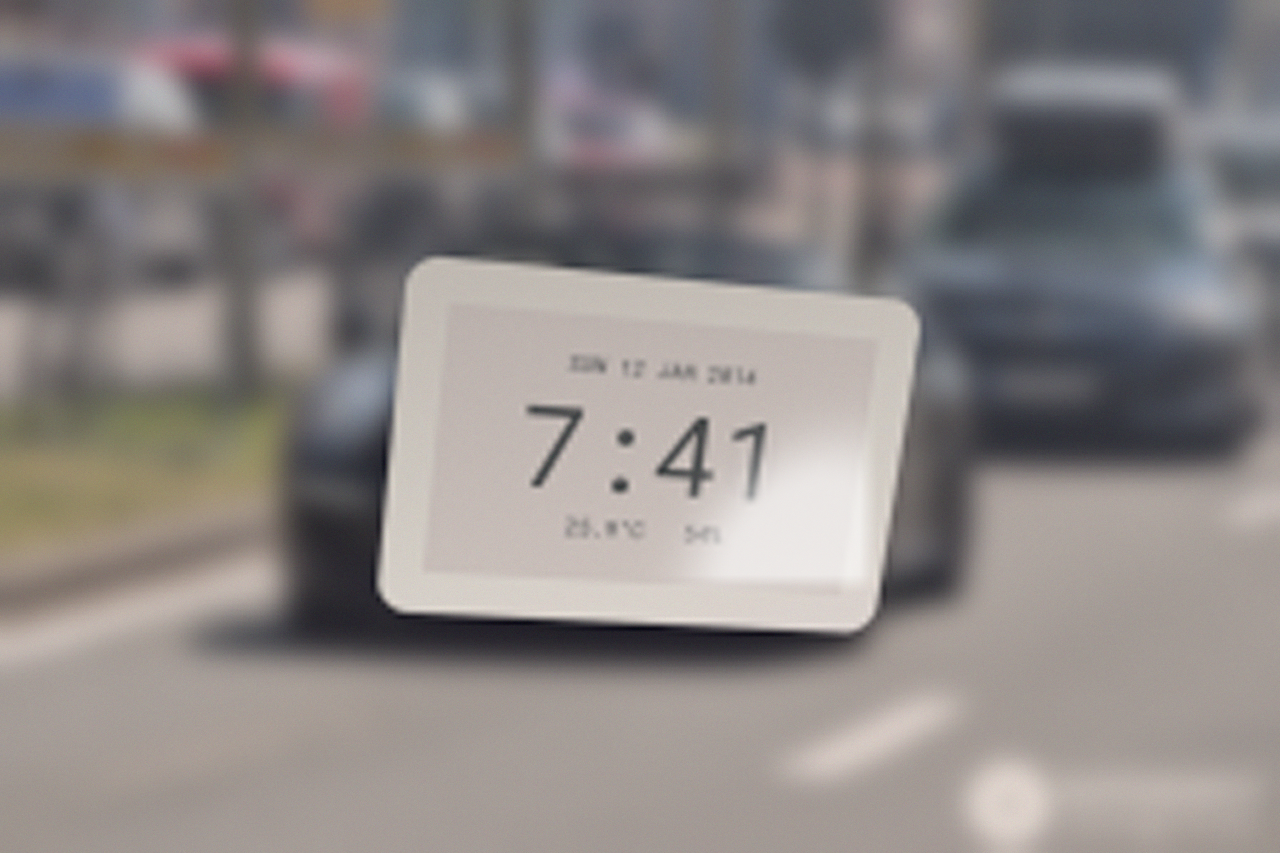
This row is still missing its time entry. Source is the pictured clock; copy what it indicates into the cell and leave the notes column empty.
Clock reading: 7:41
